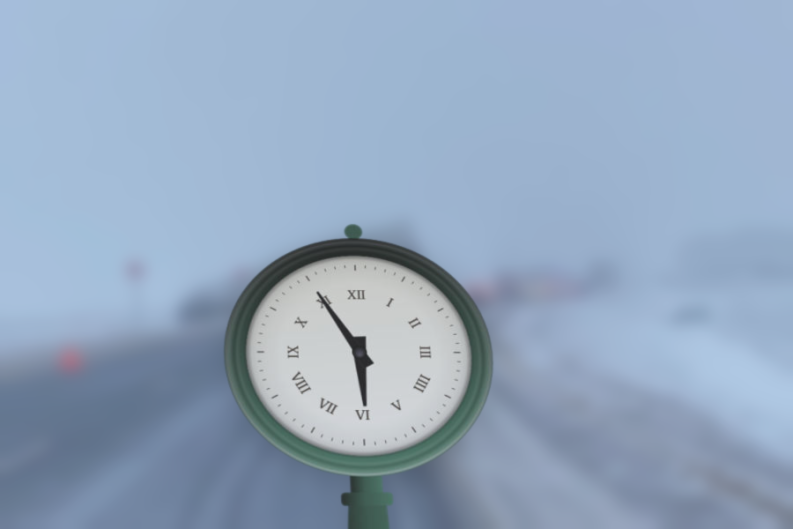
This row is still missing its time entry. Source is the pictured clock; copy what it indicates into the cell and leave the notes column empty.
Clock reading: 5:55
